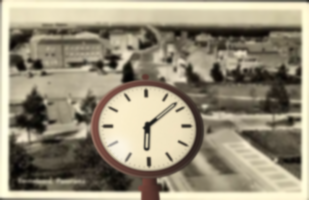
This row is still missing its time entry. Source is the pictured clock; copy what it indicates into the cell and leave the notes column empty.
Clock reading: 6:08
